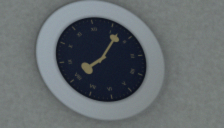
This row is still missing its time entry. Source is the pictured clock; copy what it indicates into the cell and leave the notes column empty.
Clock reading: 8:07
